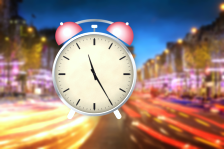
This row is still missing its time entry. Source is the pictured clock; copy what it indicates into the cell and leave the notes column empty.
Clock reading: 11:25
